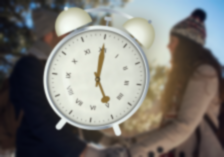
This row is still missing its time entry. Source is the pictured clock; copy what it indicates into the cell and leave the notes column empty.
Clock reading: 5:00
